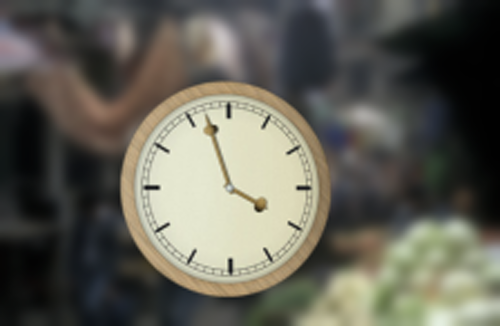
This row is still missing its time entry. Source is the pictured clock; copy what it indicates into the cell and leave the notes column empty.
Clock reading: 3:57
